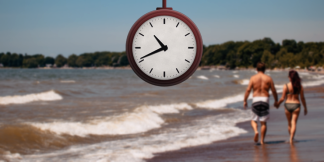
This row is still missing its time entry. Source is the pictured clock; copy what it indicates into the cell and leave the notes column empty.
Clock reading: 10:41
